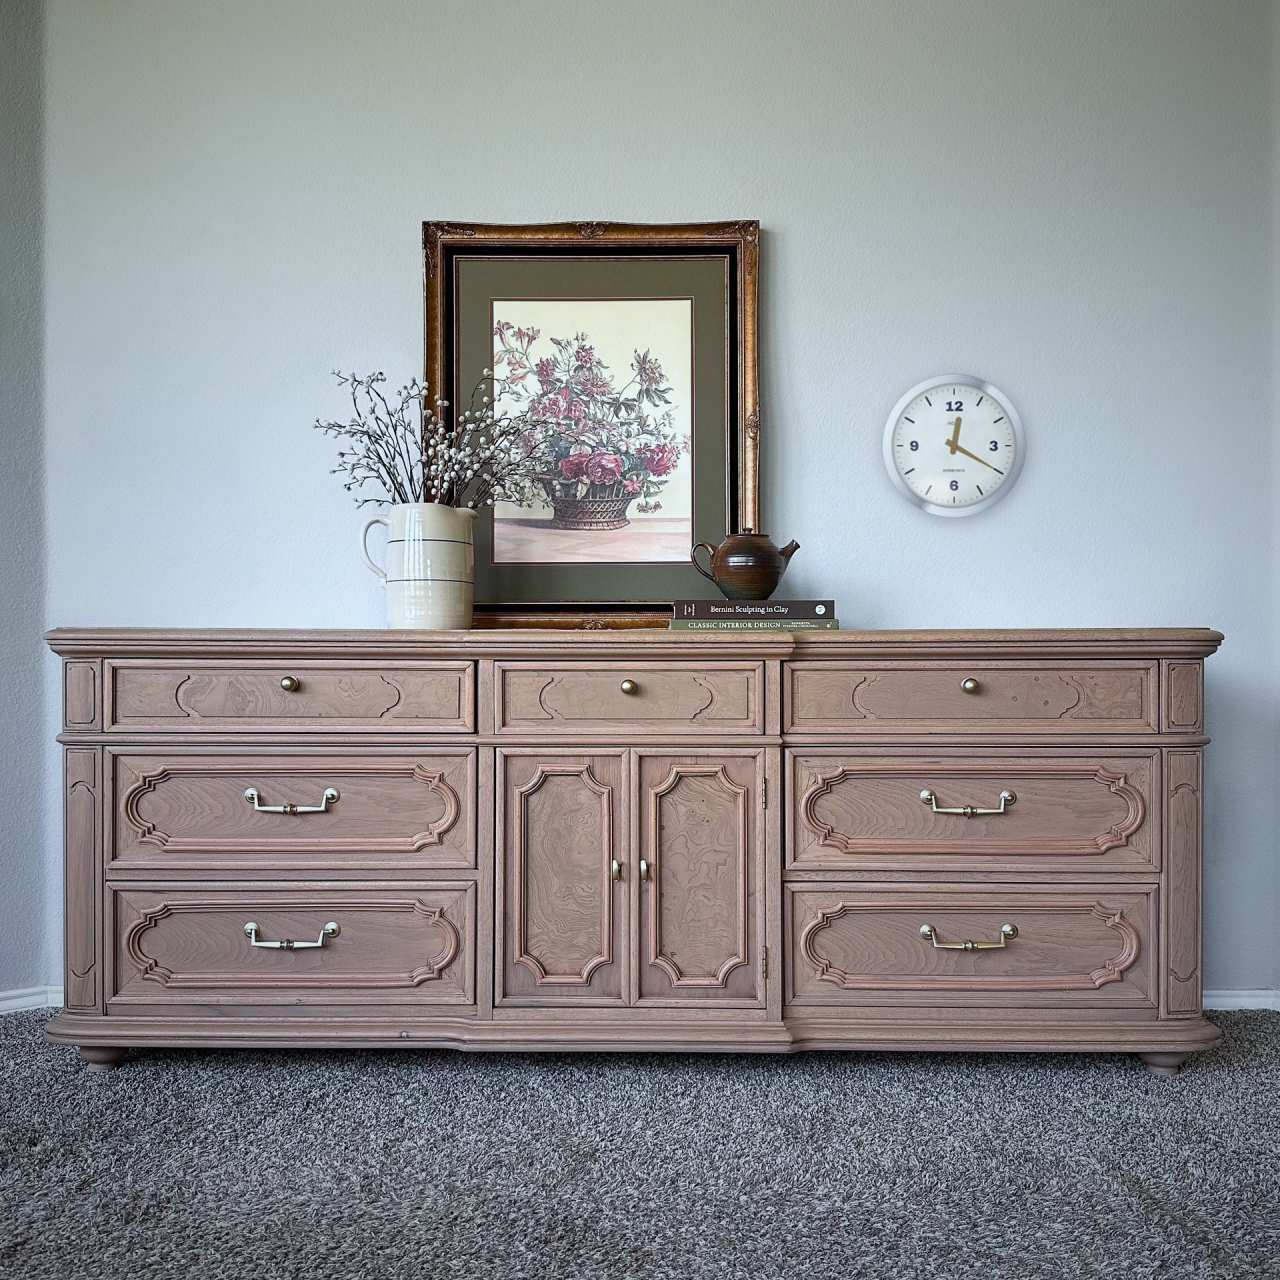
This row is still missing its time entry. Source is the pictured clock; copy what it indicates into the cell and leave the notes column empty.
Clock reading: 12:20
